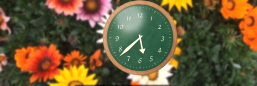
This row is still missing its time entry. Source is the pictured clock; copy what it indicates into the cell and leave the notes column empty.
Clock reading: 5:38
